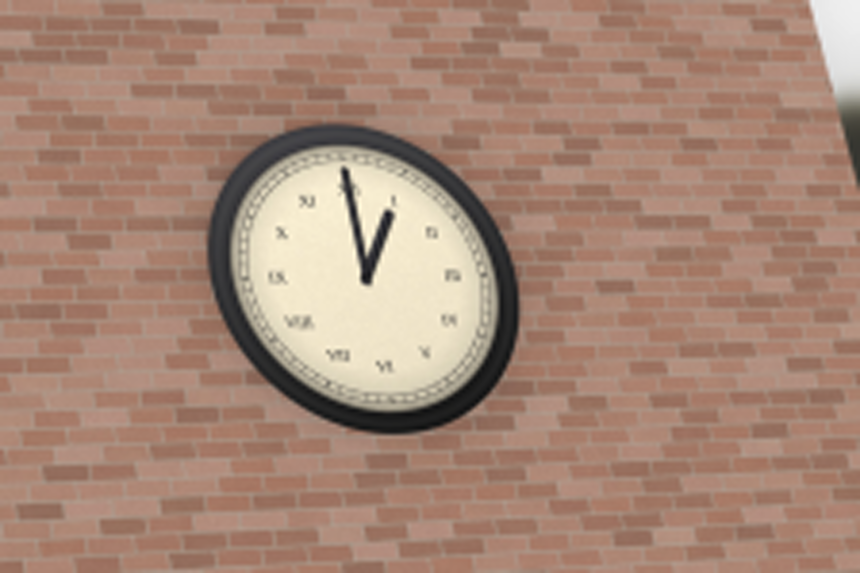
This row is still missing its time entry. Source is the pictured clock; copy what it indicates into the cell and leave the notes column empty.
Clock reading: 1:00
